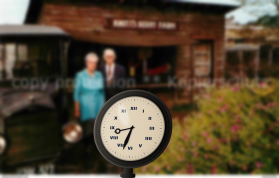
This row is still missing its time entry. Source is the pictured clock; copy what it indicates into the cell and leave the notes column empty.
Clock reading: 8:33
